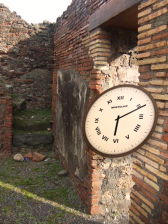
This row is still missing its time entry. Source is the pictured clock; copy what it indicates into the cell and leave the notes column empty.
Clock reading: 6:11
